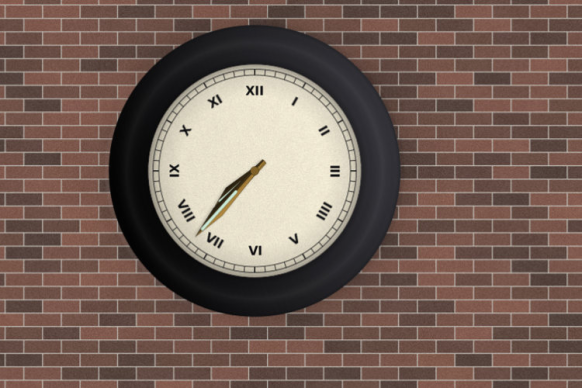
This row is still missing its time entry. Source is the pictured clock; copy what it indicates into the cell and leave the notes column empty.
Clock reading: 7:37
